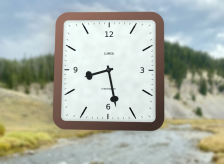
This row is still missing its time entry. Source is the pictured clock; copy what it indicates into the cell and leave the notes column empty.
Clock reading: 8:28
